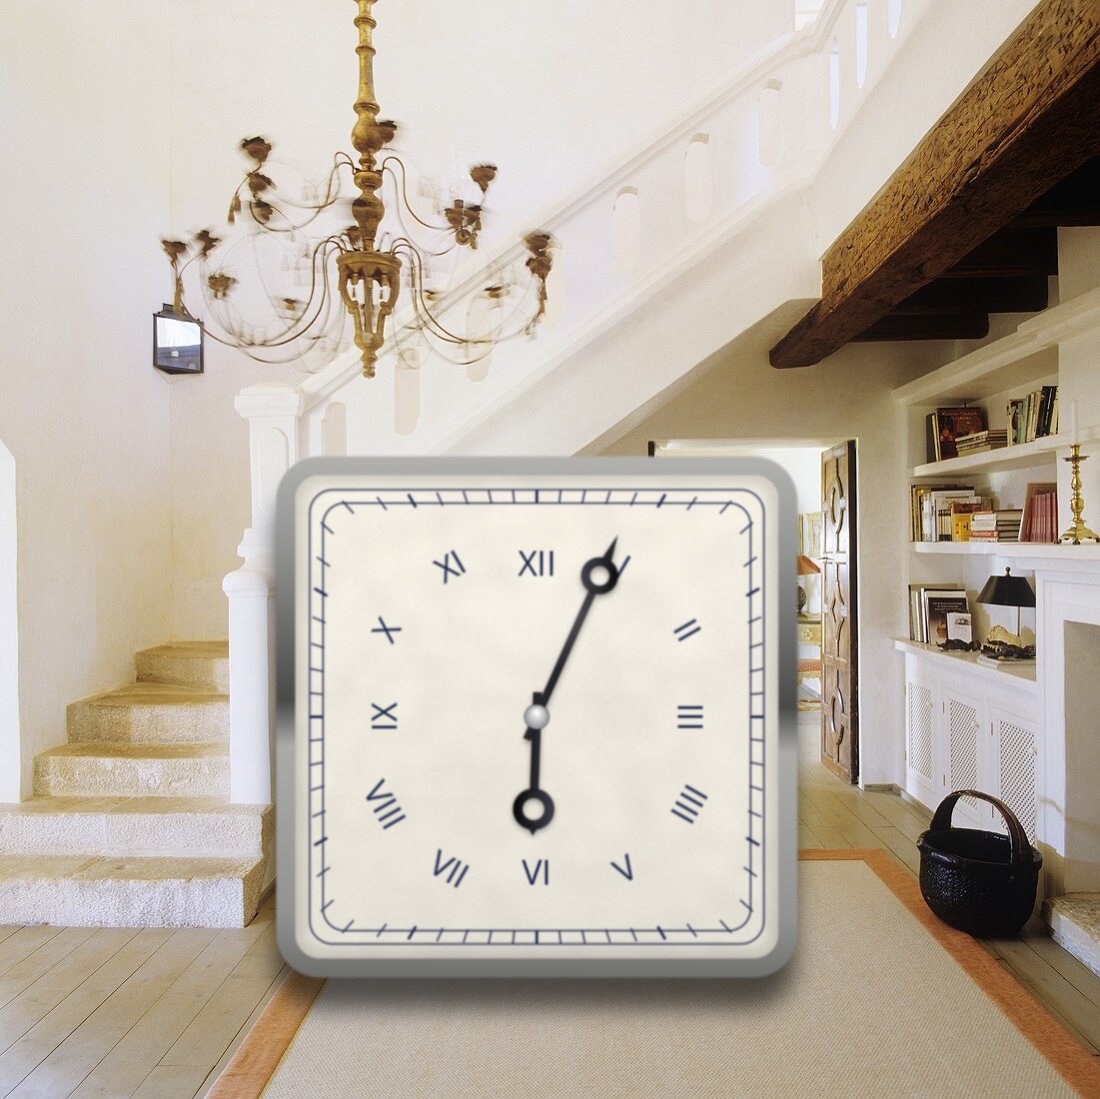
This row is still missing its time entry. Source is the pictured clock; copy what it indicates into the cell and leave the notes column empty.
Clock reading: 6:04
